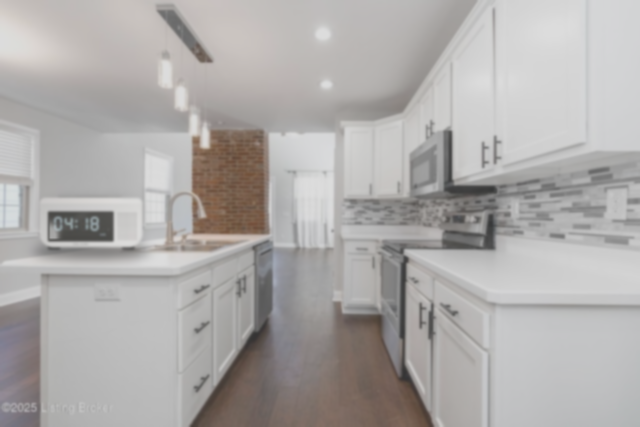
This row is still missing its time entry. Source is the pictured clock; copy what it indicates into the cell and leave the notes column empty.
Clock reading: 4:18
